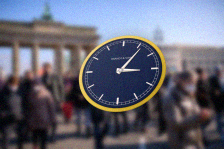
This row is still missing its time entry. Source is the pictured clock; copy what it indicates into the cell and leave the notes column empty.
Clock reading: 3:06
